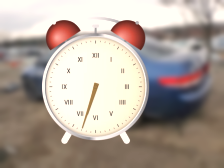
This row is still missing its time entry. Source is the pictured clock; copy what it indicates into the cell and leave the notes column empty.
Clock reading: 6:33
